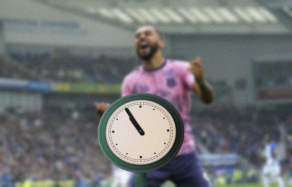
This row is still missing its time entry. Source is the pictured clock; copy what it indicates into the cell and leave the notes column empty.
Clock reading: 10:55
